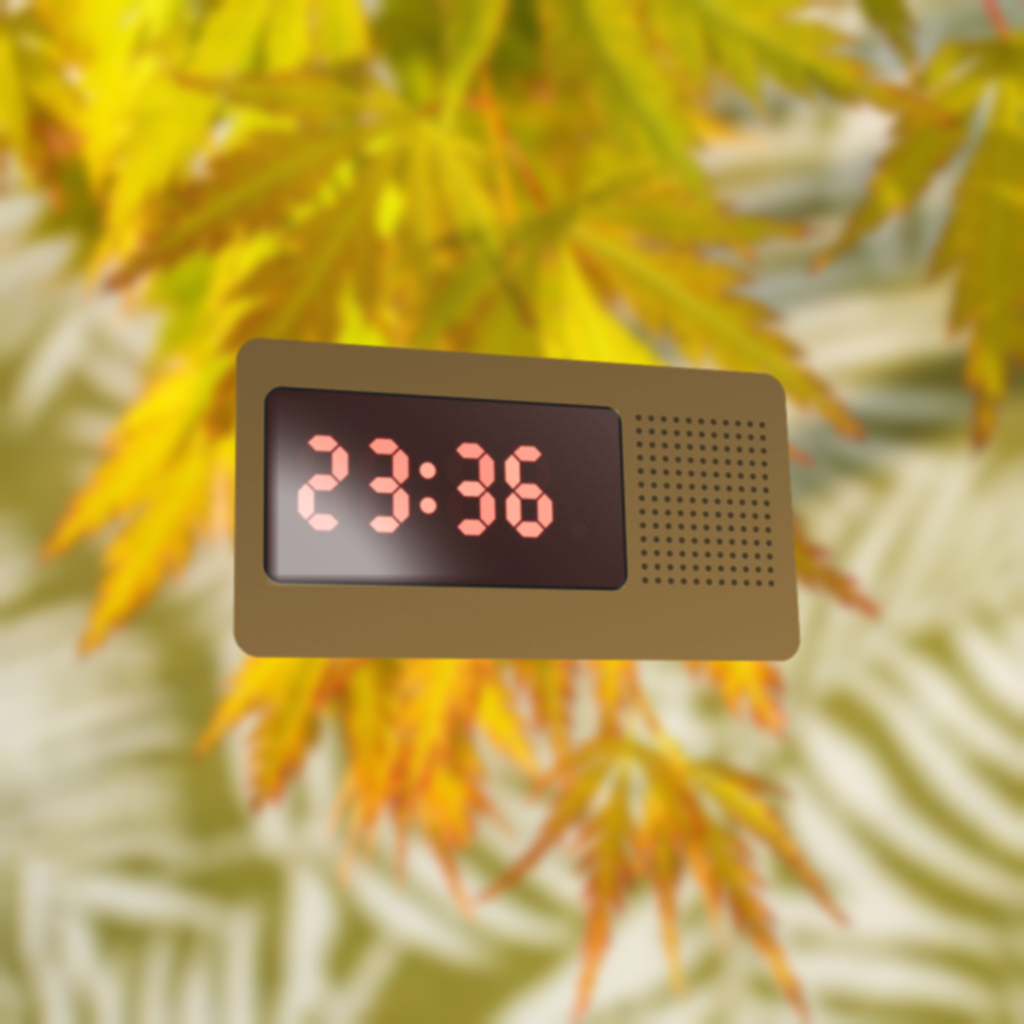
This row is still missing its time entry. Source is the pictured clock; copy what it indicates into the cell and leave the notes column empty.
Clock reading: 23:36
